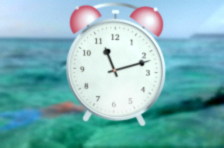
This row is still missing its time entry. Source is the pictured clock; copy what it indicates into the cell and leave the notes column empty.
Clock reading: 11:12
